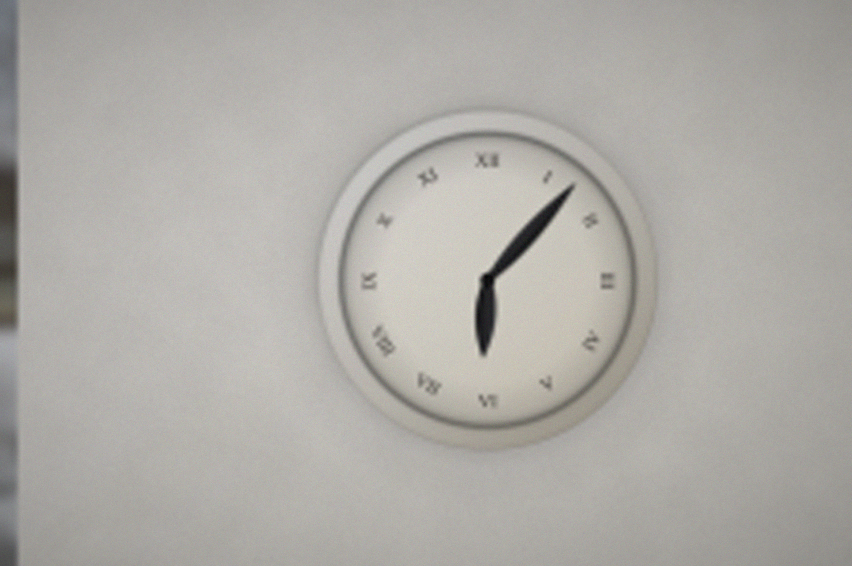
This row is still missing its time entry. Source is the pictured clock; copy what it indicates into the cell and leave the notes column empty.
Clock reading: 6:07
